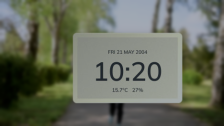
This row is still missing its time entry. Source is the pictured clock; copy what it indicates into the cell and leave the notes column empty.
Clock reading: 10:20
